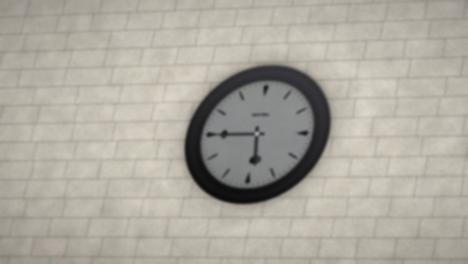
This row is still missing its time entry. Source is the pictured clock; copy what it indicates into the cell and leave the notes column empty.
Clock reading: 5:45
